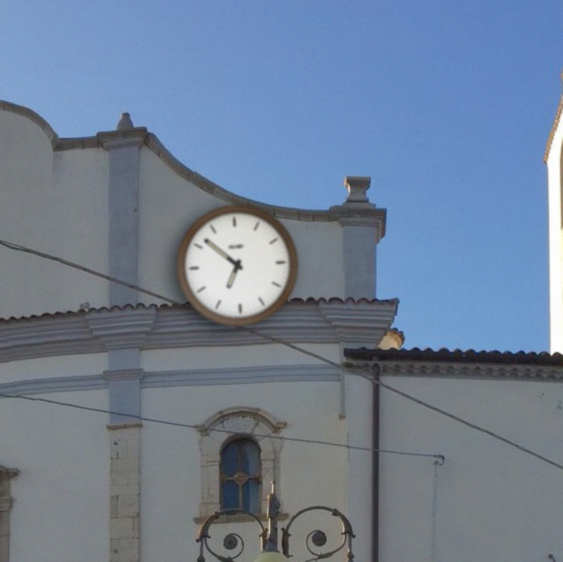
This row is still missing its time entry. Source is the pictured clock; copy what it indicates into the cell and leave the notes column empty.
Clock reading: 6:52
